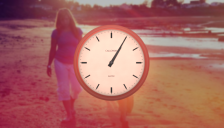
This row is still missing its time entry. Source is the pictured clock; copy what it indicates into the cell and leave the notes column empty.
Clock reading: 1:05
